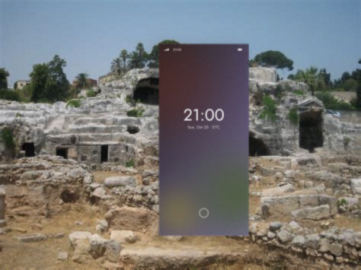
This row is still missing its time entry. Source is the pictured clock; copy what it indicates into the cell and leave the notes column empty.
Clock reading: 21:00
